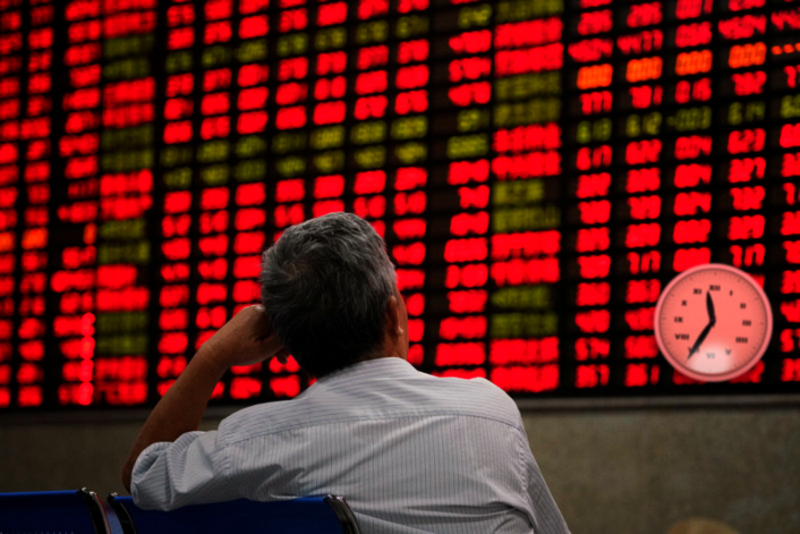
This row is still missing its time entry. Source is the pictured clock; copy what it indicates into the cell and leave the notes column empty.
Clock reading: 11:35
